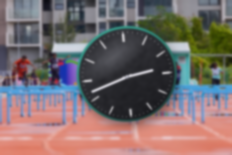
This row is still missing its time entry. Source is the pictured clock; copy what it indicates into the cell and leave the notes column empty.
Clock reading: 2:42
